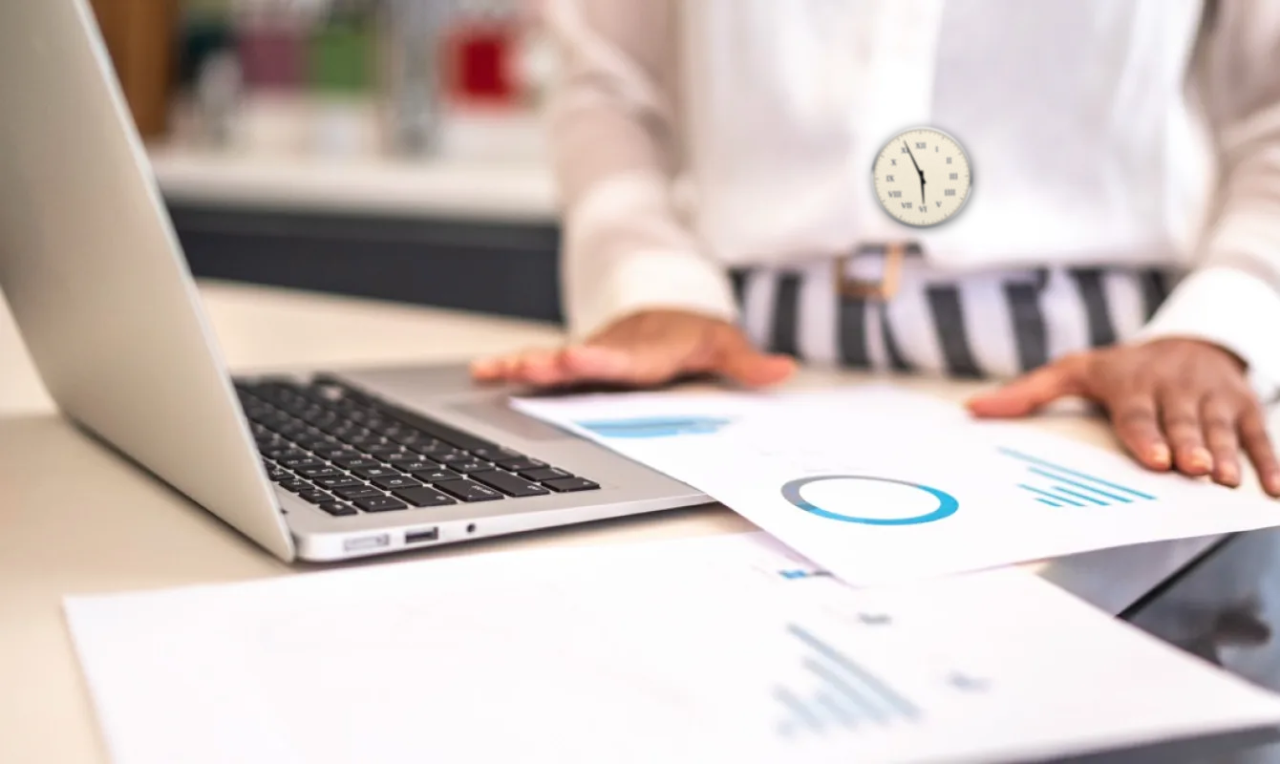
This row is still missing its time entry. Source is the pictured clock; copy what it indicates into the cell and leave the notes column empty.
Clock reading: 5:56
